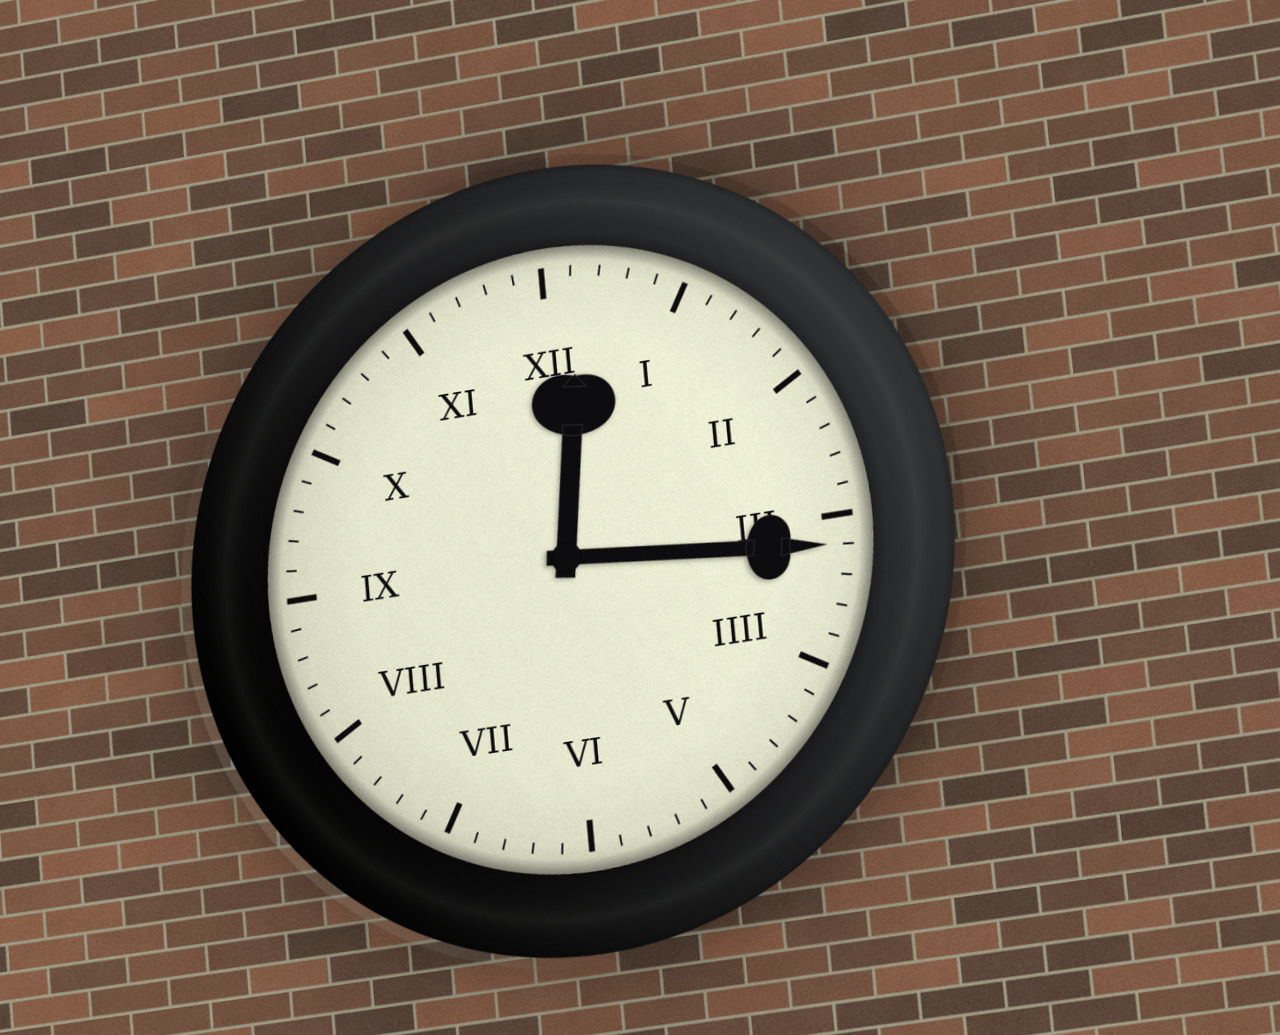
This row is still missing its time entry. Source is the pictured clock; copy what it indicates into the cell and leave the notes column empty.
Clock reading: 12:16
